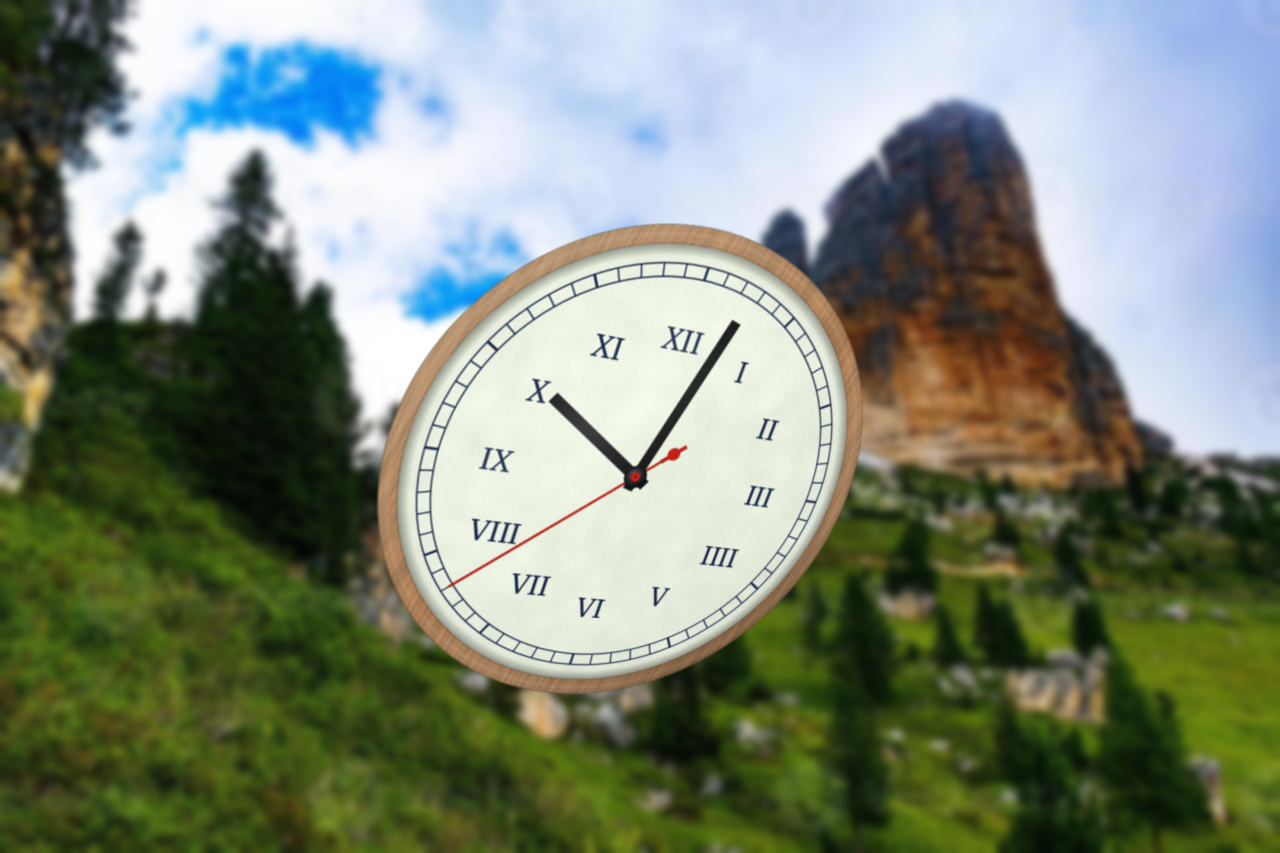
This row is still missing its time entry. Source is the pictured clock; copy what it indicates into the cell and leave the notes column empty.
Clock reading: 10:02:38
